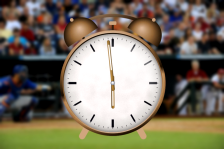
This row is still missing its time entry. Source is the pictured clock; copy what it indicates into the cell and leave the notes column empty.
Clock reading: 5:59
